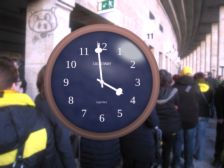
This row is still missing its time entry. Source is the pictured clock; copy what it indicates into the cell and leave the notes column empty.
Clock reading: 3:59
